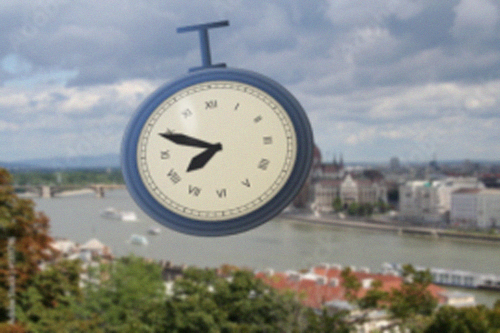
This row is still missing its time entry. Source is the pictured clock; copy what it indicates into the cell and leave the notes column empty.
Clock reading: 7:49
